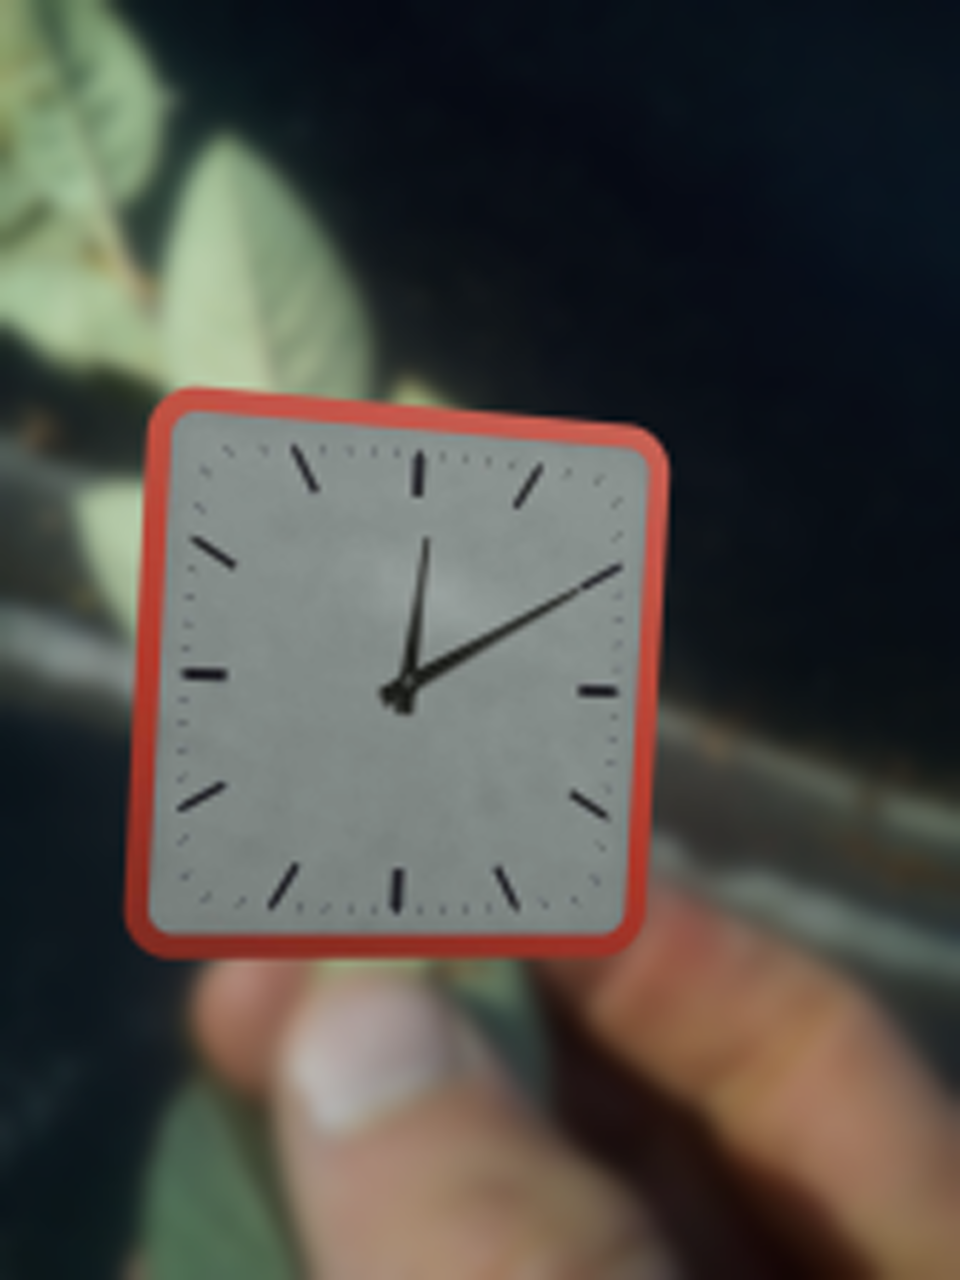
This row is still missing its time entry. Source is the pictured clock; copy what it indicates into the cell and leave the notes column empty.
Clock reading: 12:10
